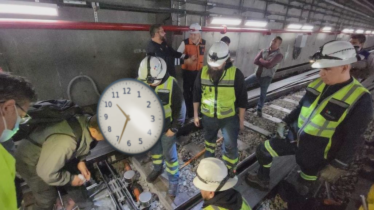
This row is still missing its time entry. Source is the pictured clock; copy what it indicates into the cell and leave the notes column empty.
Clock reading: 10:34
